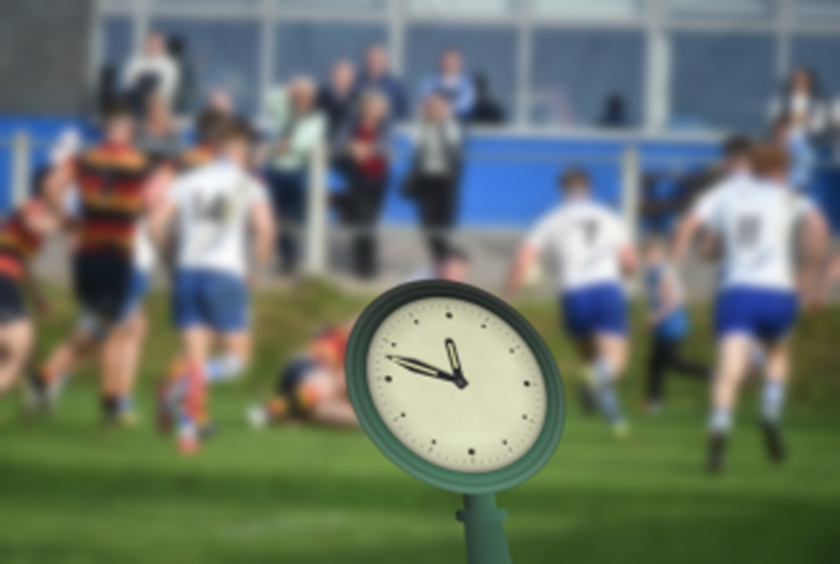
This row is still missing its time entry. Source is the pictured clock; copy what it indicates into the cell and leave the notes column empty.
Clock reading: 11:48
